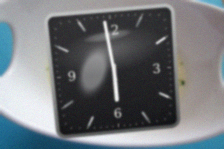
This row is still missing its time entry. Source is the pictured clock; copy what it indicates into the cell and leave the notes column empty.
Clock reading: 5:59
